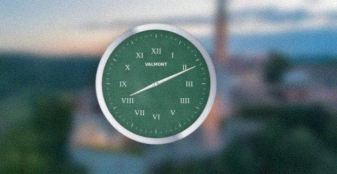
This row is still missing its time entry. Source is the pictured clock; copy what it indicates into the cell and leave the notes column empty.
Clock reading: 8:11
